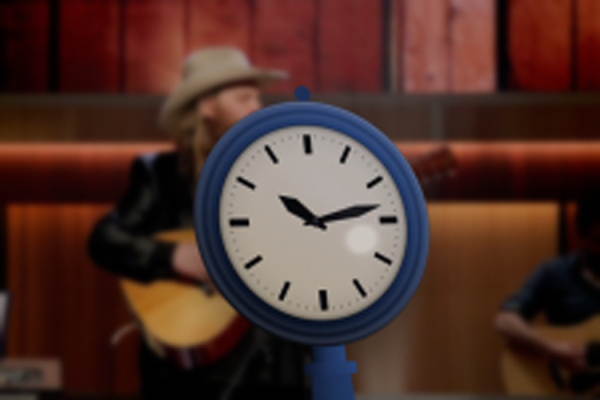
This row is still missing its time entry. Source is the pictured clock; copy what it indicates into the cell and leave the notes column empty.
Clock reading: 10:13
